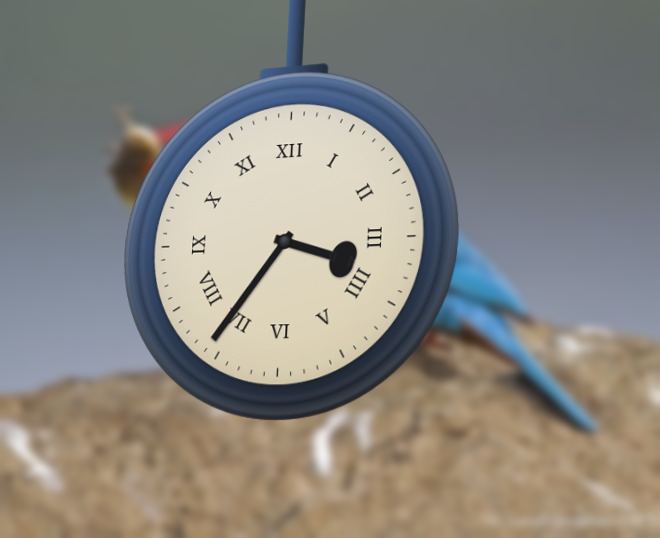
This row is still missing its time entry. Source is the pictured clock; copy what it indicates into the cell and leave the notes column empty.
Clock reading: 3:36
